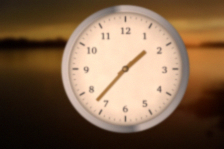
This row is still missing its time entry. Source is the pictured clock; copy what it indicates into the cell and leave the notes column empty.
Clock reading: 1:37
